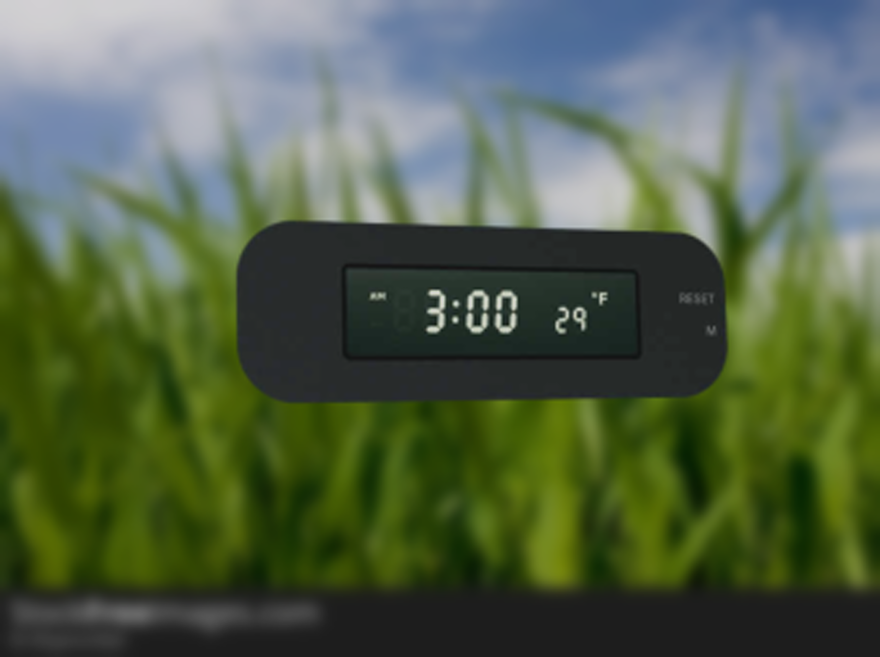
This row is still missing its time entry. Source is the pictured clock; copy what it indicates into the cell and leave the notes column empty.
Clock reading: 3:00
